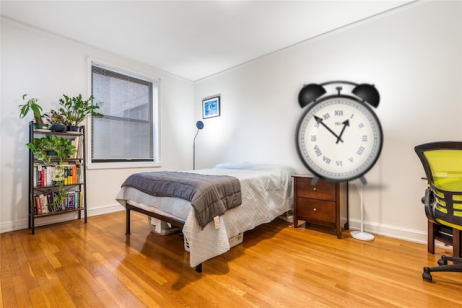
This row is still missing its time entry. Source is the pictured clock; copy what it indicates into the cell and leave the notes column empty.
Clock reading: 12:52
